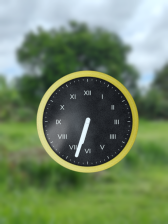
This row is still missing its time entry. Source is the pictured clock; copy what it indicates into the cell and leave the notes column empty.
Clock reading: 6:33
